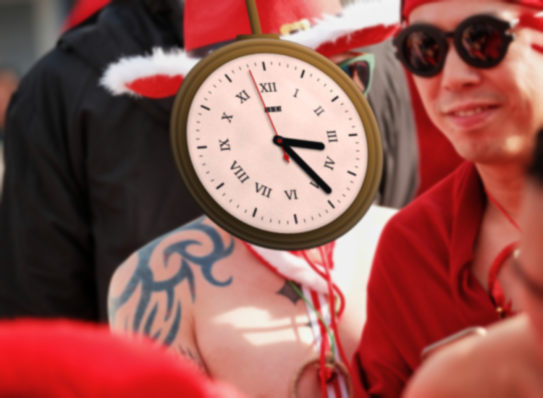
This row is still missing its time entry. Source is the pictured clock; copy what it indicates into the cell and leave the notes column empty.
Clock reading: 3:23:58
